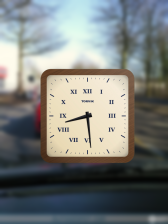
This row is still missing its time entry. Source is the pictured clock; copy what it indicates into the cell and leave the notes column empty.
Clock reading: 8:29
